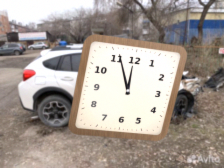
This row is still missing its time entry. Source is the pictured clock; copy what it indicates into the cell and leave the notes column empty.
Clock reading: 11:56
